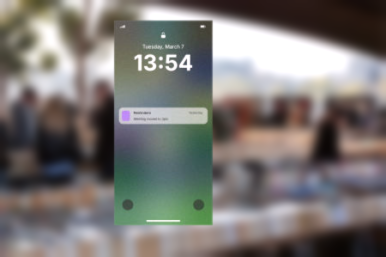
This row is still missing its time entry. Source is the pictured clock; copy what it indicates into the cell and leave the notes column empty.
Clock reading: 13:54
